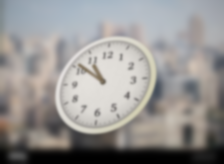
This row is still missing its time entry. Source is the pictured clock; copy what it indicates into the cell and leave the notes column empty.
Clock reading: 10:51
